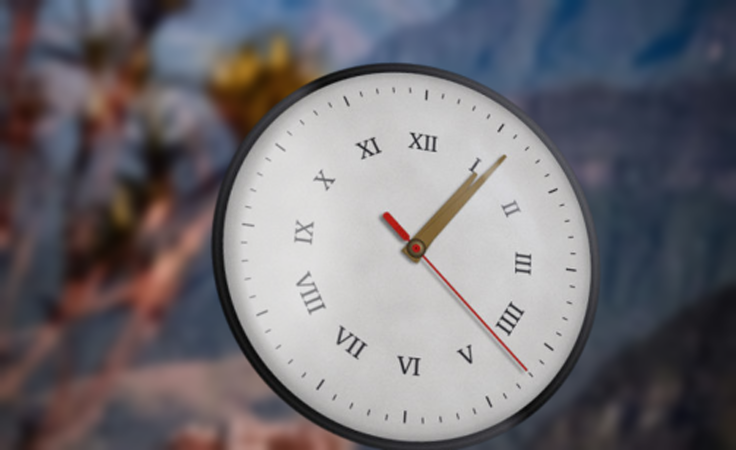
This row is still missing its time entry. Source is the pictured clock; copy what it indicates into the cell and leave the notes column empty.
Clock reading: 1:06:22
